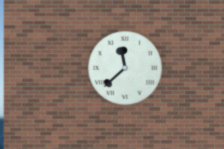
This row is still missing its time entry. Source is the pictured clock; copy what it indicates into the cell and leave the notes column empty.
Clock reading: 11:38
